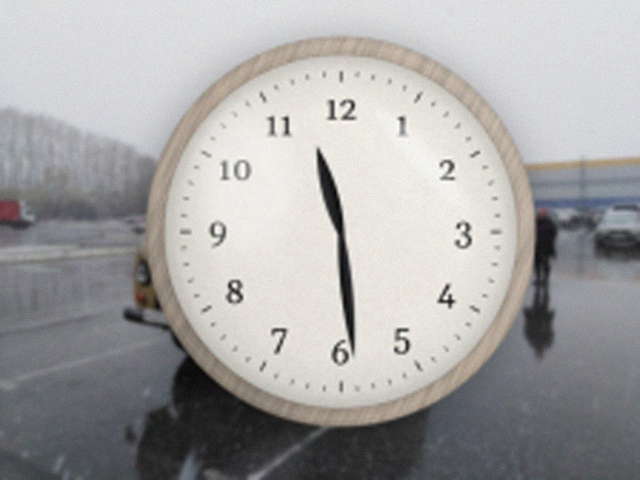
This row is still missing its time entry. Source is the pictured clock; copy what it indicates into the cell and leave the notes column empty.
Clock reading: 11:29
